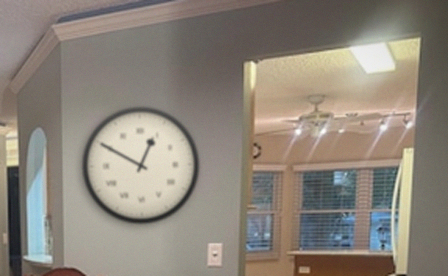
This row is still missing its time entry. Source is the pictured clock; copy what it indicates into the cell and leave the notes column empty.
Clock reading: 12:50
